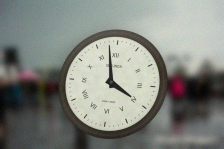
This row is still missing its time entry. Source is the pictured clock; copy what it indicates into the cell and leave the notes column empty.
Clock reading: 3:58
